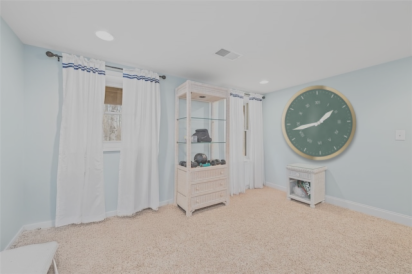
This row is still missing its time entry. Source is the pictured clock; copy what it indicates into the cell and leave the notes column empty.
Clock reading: 1:43
